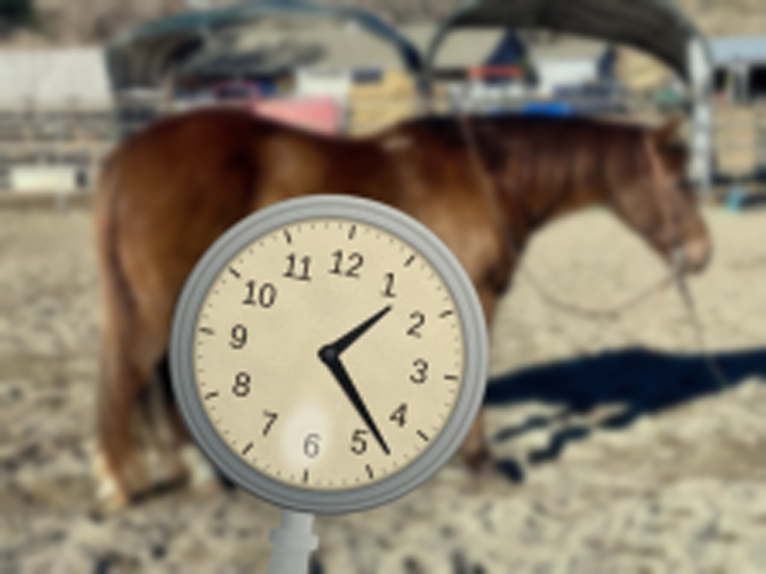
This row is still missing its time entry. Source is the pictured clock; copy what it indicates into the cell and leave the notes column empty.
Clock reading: 1:23
